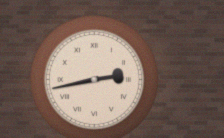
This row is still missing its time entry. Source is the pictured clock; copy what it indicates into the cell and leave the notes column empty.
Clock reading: 2:43
